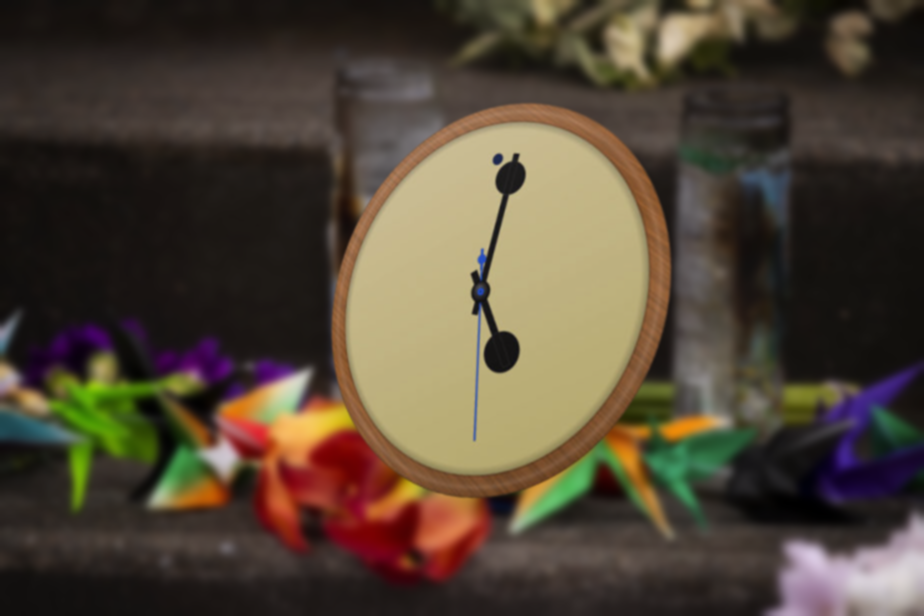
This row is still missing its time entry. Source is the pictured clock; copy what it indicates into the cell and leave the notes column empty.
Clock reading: 5:01:29
